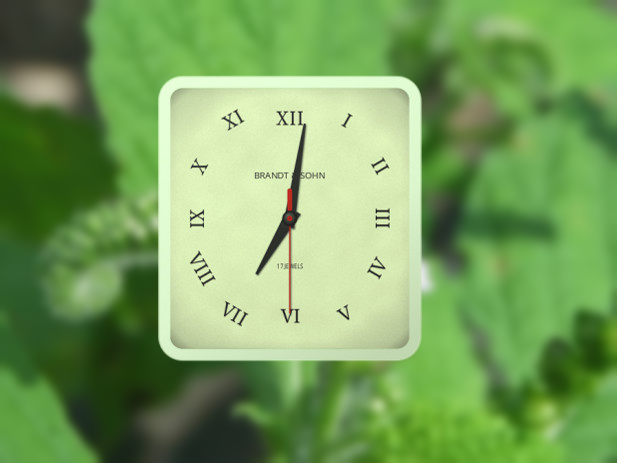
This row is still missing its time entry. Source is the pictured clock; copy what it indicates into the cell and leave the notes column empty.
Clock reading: 7:01:30
